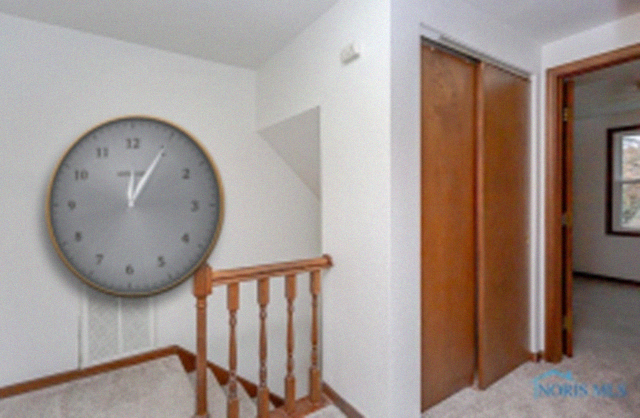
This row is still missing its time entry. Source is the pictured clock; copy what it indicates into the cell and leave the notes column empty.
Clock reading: 12:05
